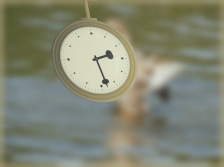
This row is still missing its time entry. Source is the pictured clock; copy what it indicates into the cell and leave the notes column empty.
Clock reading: 2:28
